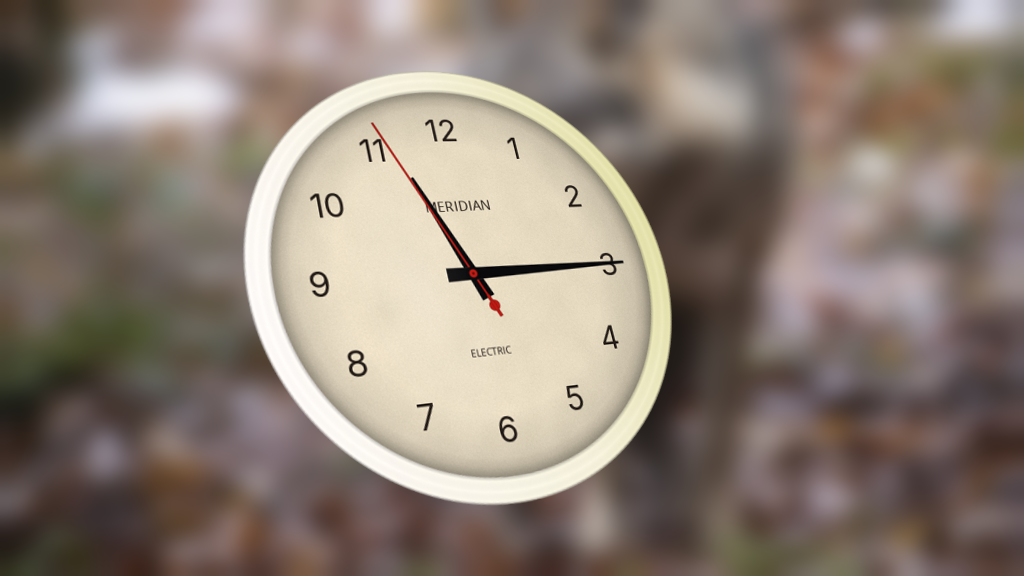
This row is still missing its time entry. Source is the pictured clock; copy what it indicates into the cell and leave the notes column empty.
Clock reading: 11:14:56
